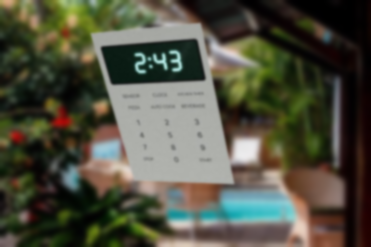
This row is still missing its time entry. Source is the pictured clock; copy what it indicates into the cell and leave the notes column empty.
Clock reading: 2:43
